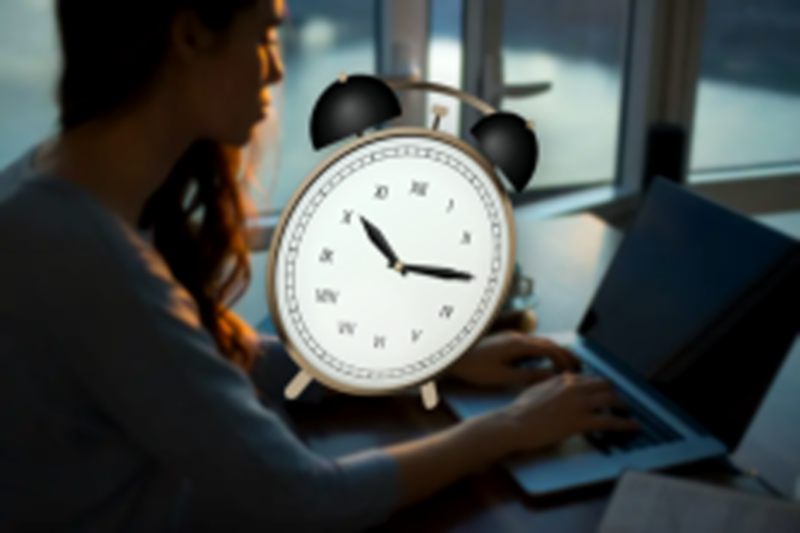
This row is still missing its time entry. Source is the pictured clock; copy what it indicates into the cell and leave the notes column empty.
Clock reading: 10:15
